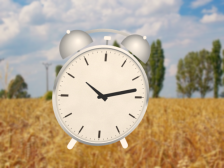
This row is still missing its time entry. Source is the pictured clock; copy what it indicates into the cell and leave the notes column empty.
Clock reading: 10:13
